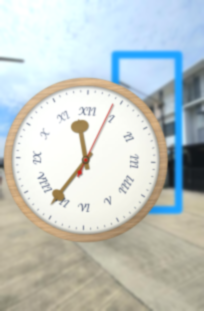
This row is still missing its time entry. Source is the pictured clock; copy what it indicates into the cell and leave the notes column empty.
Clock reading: 11:36:04
